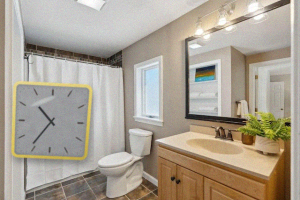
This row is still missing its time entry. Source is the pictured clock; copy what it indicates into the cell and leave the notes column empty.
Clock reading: 10:36
